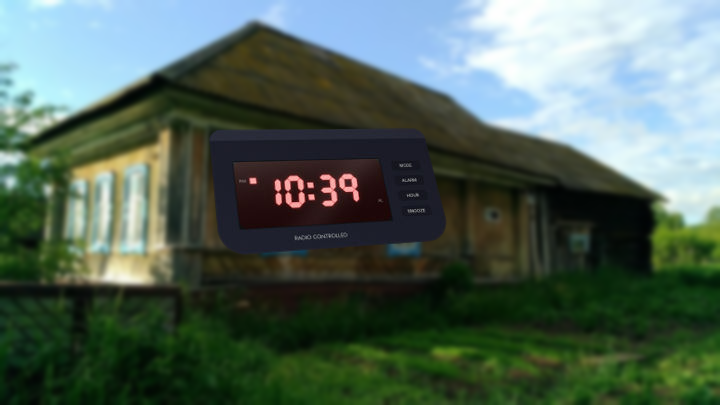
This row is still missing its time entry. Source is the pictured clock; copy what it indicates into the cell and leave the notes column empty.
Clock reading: 10:39
